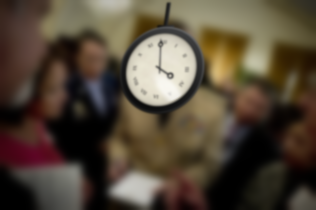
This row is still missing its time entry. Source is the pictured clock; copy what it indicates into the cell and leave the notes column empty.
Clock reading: 3:59
